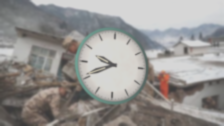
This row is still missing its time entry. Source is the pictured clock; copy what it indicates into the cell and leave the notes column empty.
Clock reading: 9:41
